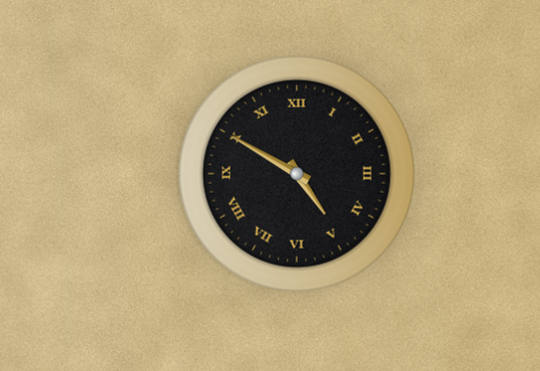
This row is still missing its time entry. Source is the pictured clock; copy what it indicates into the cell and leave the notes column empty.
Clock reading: 4:50
